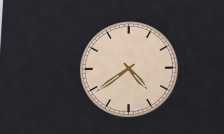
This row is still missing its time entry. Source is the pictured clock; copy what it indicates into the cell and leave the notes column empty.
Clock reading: 4:39
